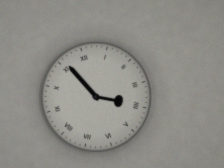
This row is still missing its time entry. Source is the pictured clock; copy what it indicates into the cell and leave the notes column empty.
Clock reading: 3:56
